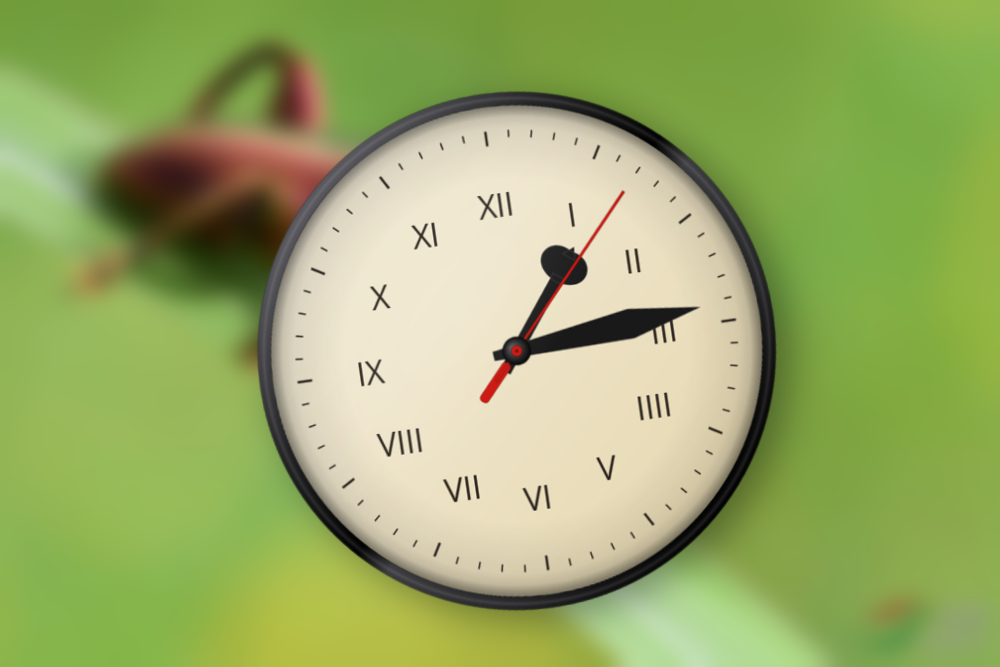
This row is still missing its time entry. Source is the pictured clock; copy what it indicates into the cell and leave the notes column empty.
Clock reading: 1:14:07
